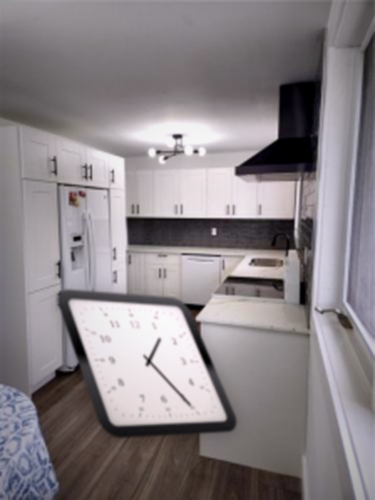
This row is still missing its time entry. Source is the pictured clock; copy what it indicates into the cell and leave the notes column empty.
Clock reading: 1:25
